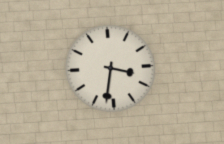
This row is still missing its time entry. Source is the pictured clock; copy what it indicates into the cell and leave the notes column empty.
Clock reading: 3:32
